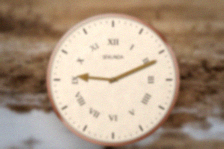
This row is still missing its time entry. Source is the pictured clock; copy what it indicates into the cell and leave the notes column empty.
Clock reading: 9:11
